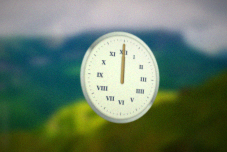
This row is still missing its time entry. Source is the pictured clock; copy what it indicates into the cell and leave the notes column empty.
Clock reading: 12:00
